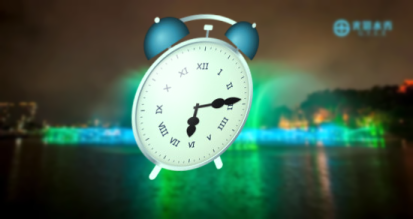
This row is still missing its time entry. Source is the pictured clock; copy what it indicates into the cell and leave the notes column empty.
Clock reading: 6:14
